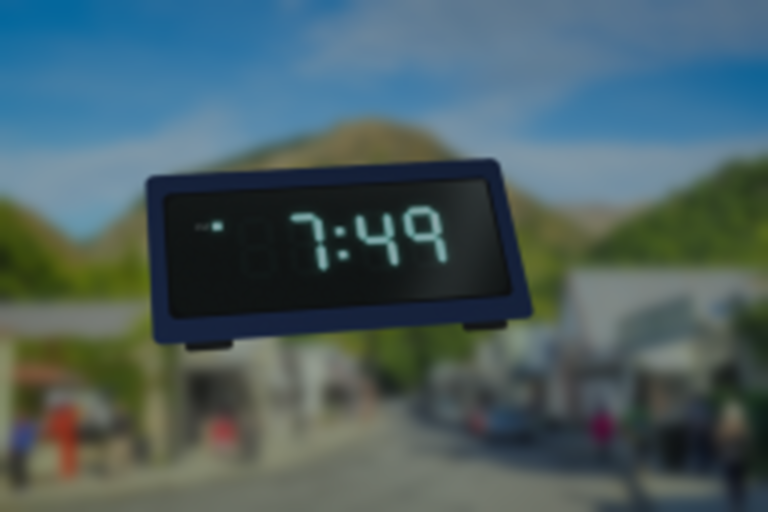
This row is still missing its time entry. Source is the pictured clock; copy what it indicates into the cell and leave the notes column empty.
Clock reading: 7:49
